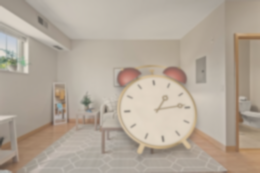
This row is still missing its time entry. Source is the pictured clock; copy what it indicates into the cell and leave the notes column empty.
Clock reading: 1:14
